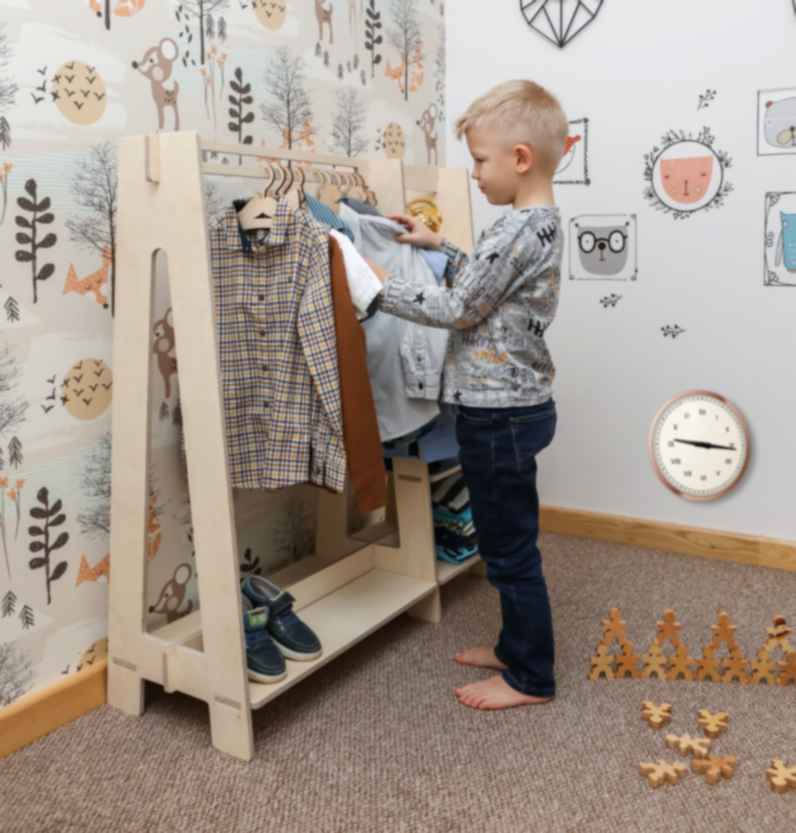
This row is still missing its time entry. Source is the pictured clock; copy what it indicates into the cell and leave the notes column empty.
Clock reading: 9:16
